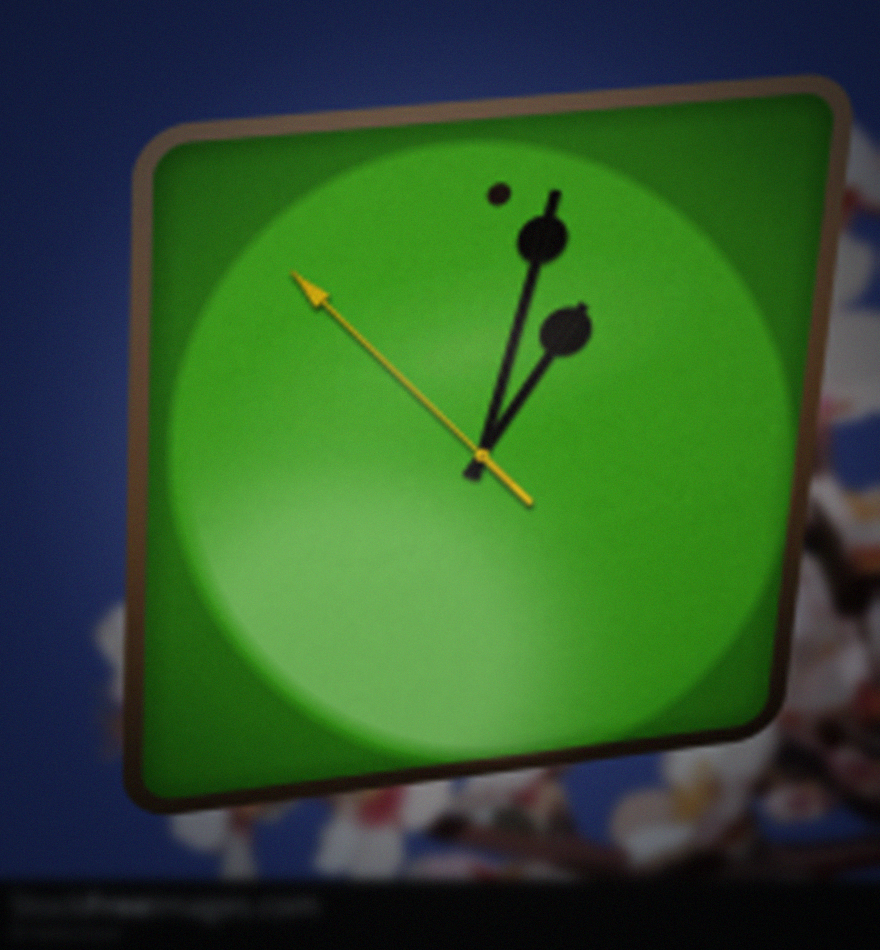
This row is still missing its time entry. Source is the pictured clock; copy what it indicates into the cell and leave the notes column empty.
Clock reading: 1:01:53
